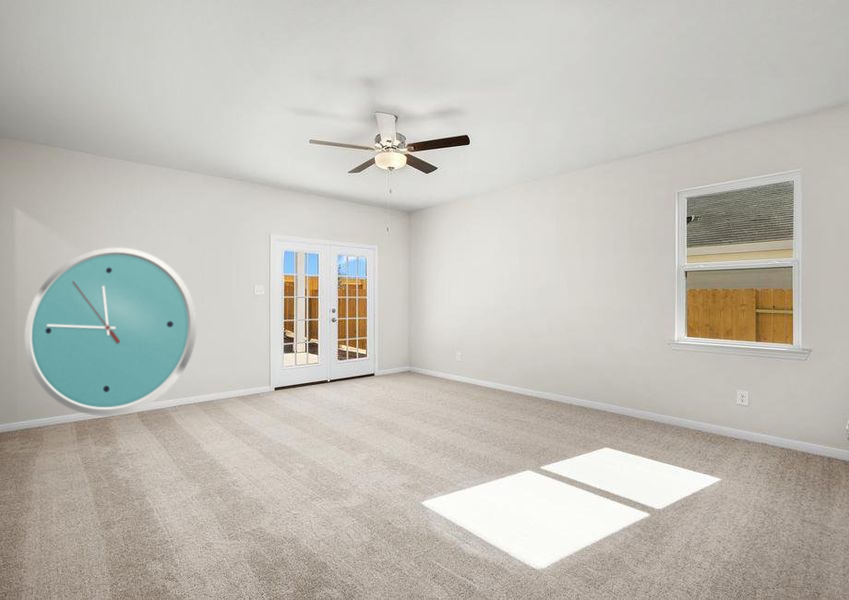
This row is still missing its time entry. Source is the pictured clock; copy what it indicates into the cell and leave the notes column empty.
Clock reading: 11:45:54
